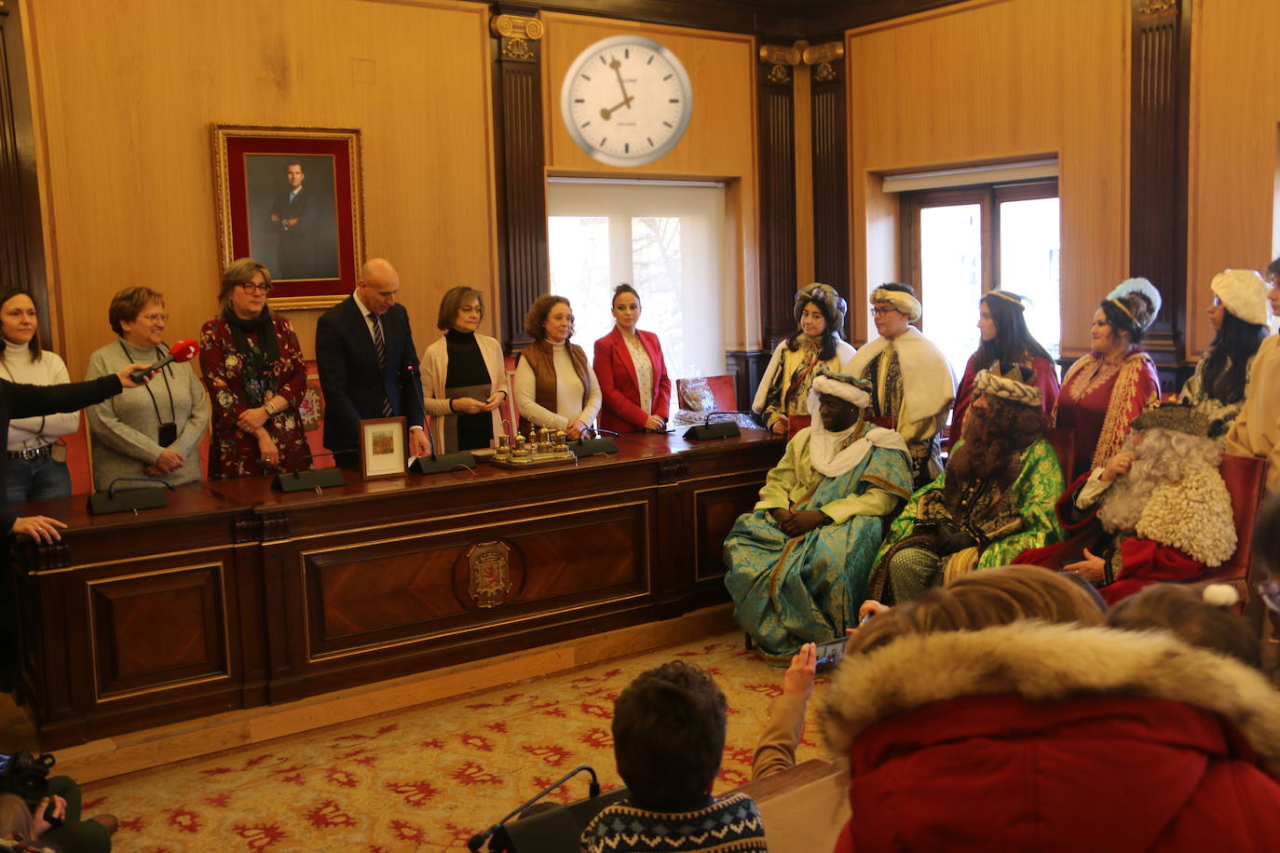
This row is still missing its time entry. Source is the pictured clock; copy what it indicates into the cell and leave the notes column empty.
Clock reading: 7:57
